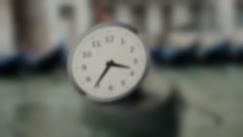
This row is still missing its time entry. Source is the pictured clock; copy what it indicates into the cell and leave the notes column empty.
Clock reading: 3:36
